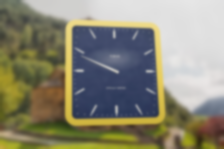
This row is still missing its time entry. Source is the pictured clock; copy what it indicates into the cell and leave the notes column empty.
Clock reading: 9:49
